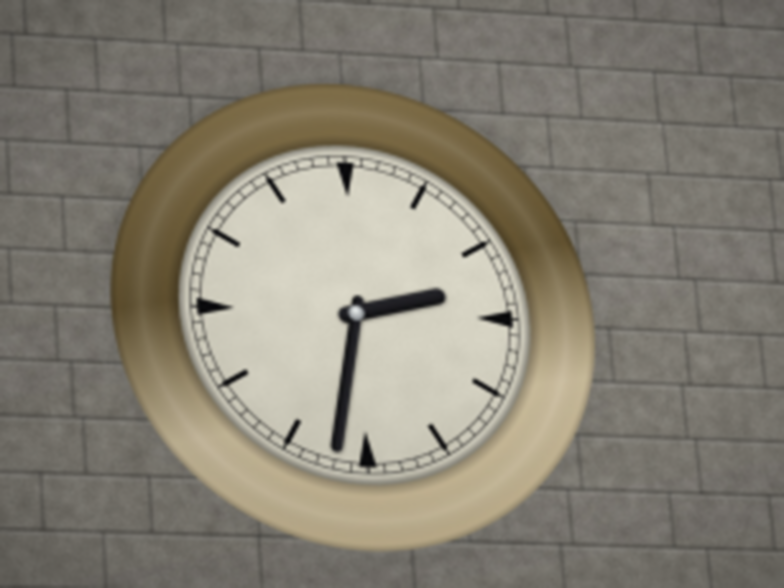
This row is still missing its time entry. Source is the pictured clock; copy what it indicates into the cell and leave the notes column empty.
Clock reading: 2:32
